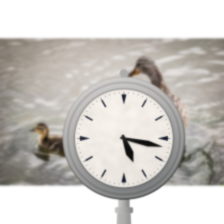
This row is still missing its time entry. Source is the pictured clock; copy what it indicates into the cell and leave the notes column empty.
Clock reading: 5:17
